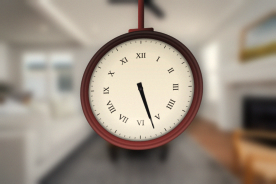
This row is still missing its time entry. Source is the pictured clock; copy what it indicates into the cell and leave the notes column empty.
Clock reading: 5:27
